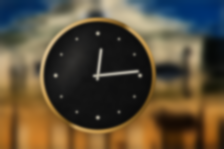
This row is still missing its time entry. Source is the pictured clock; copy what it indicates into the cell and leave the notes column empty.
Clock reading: 12:14
